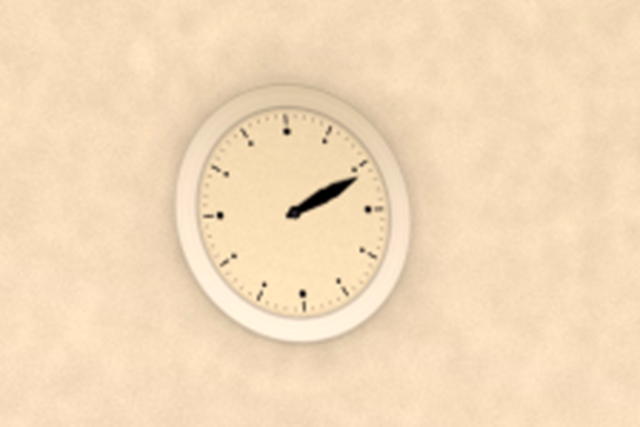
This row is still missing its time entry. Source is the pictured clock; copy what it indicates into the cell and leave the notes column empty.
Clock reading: 2:11
